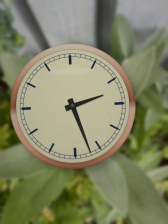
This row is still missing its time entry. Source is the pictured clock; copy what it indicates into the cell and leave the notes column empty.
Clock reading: 2:27
